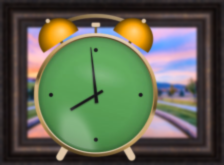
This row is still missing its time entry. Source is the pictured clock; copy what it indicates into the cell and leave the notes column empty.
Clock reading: 7:59
